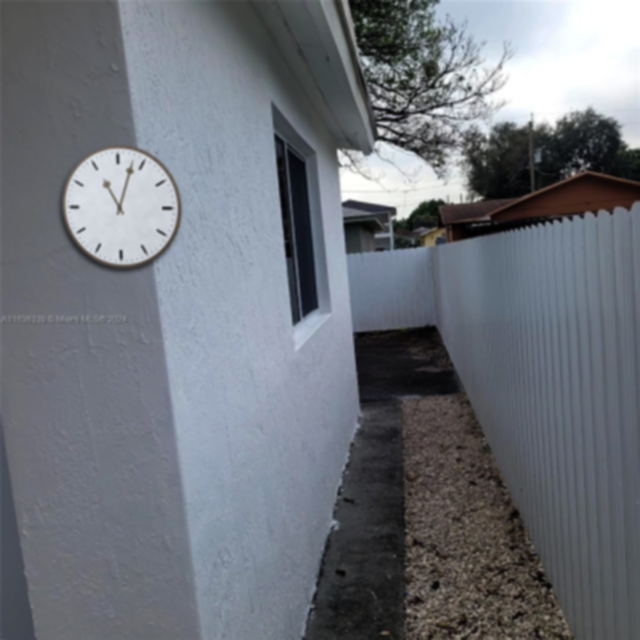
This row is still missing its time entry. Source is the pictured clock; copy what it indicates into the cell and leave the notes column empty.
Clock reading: 11:03
